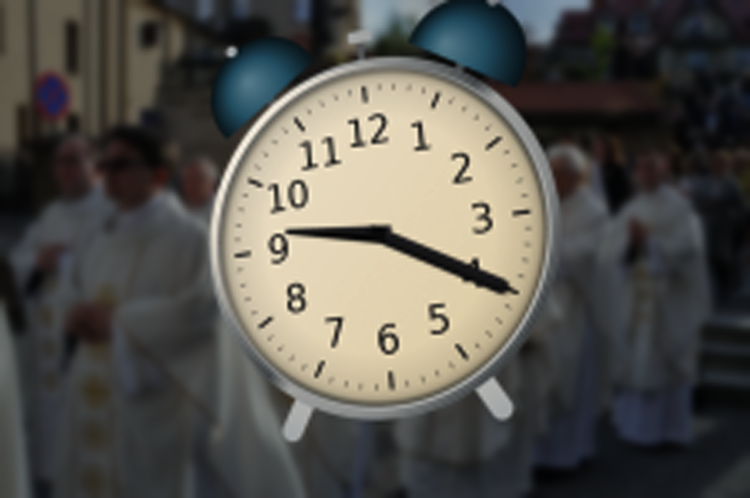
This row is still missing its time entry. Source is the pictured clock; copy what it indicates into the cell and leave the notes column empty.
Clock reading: 9:20
